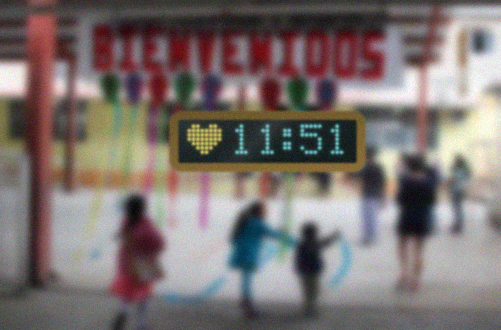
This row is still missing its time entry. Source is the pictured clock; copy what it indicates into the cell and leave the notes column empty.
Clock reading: 11:51
